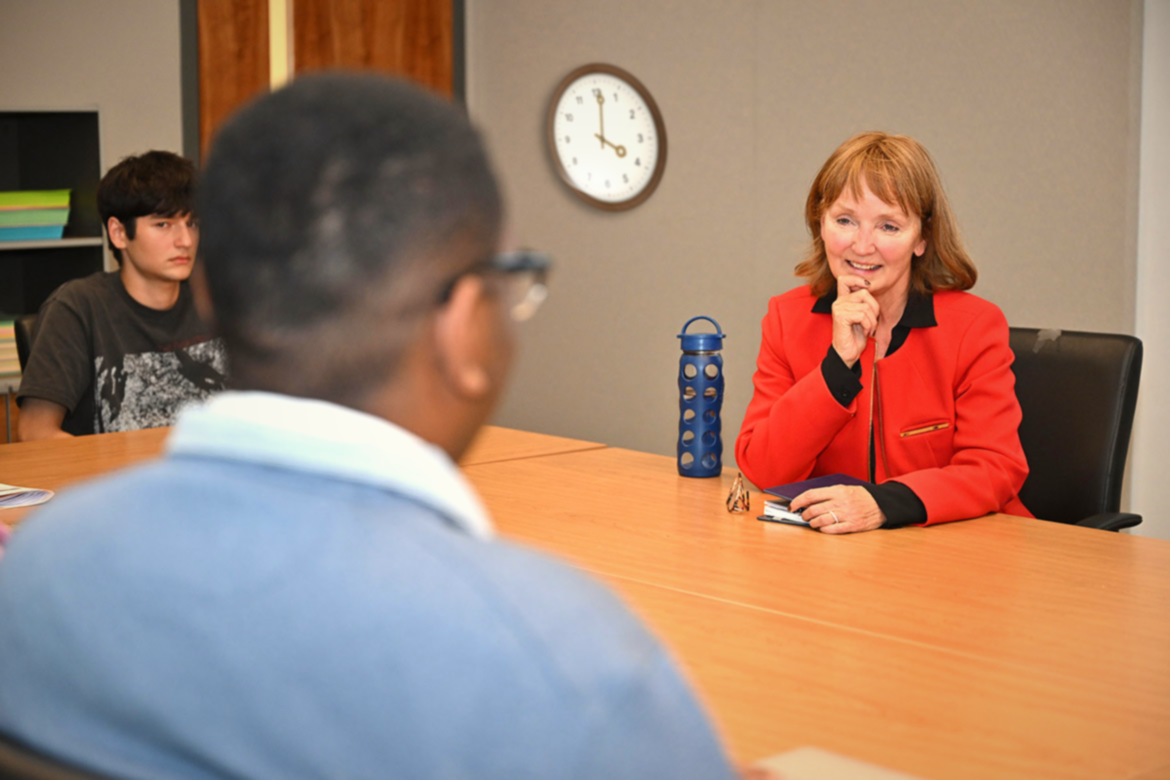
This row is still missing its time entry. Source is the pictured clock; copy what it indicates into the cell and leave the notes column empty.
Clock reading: 4:01
